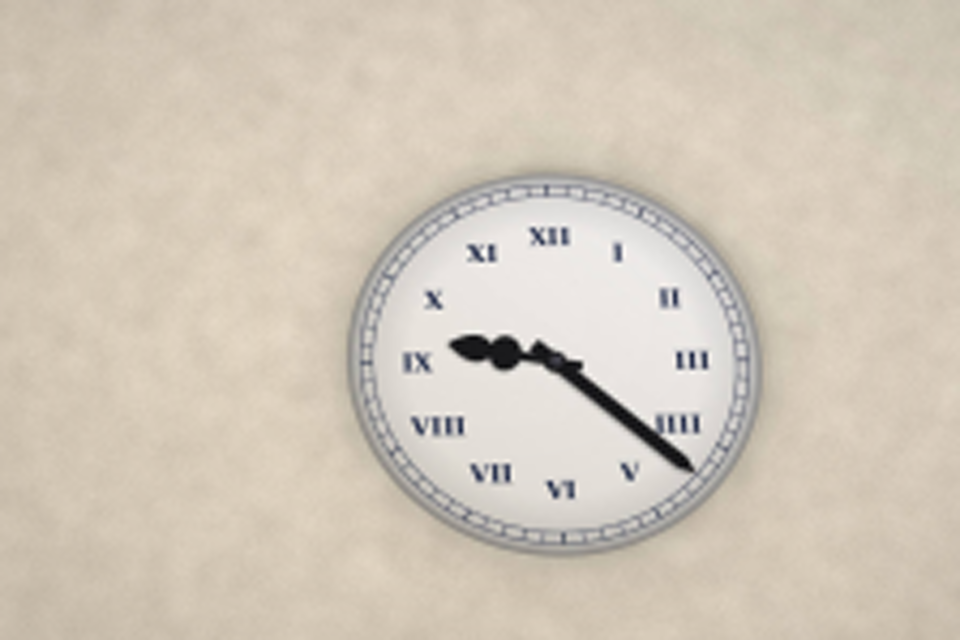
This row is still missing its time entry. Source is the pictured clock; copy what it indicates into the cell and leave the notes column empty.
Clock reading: 9:22
